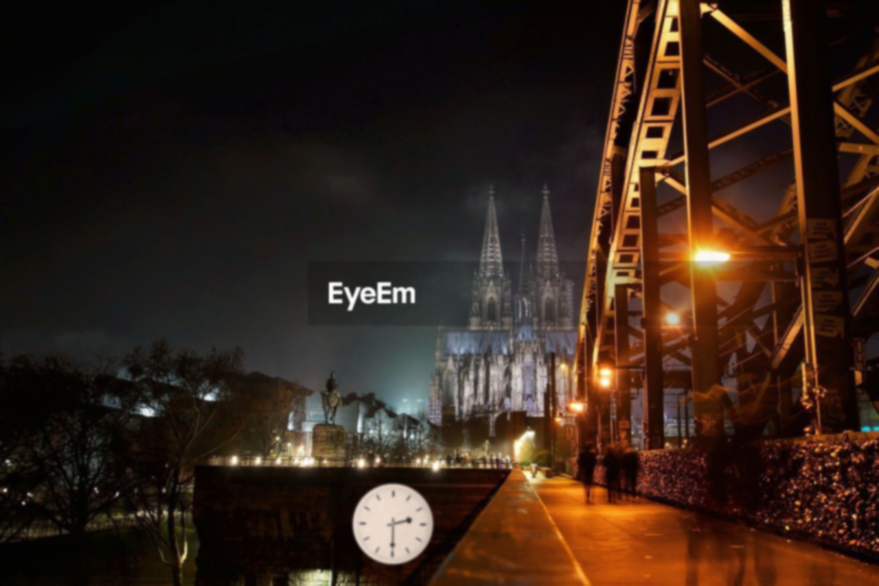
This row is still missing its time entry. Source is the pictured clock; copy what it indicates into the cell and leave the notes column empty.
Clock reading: 2:30
